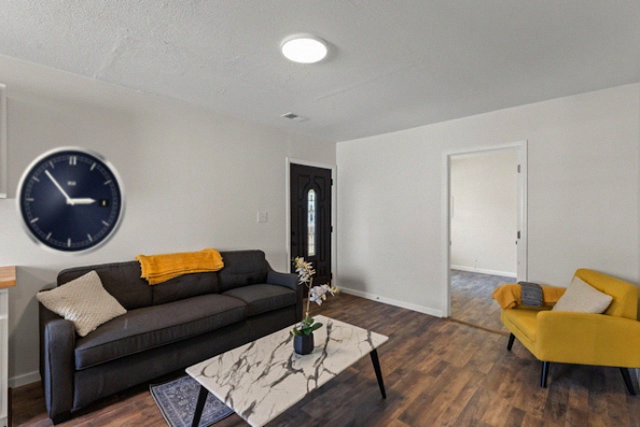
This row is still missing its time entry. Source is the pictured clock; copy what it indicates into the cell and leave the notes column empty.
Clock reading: 2:53
